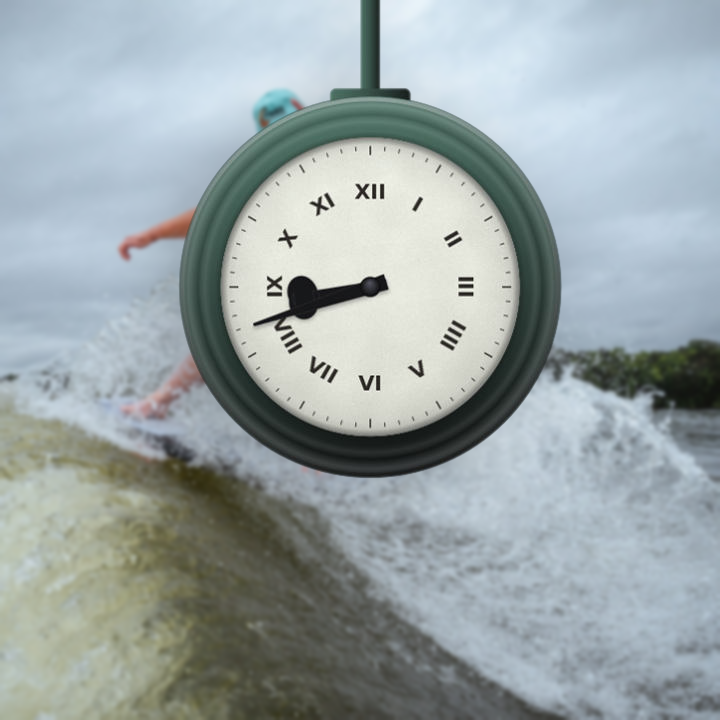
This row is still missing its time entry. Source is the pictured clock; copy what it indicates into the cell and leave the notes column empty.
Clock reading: 8:42
